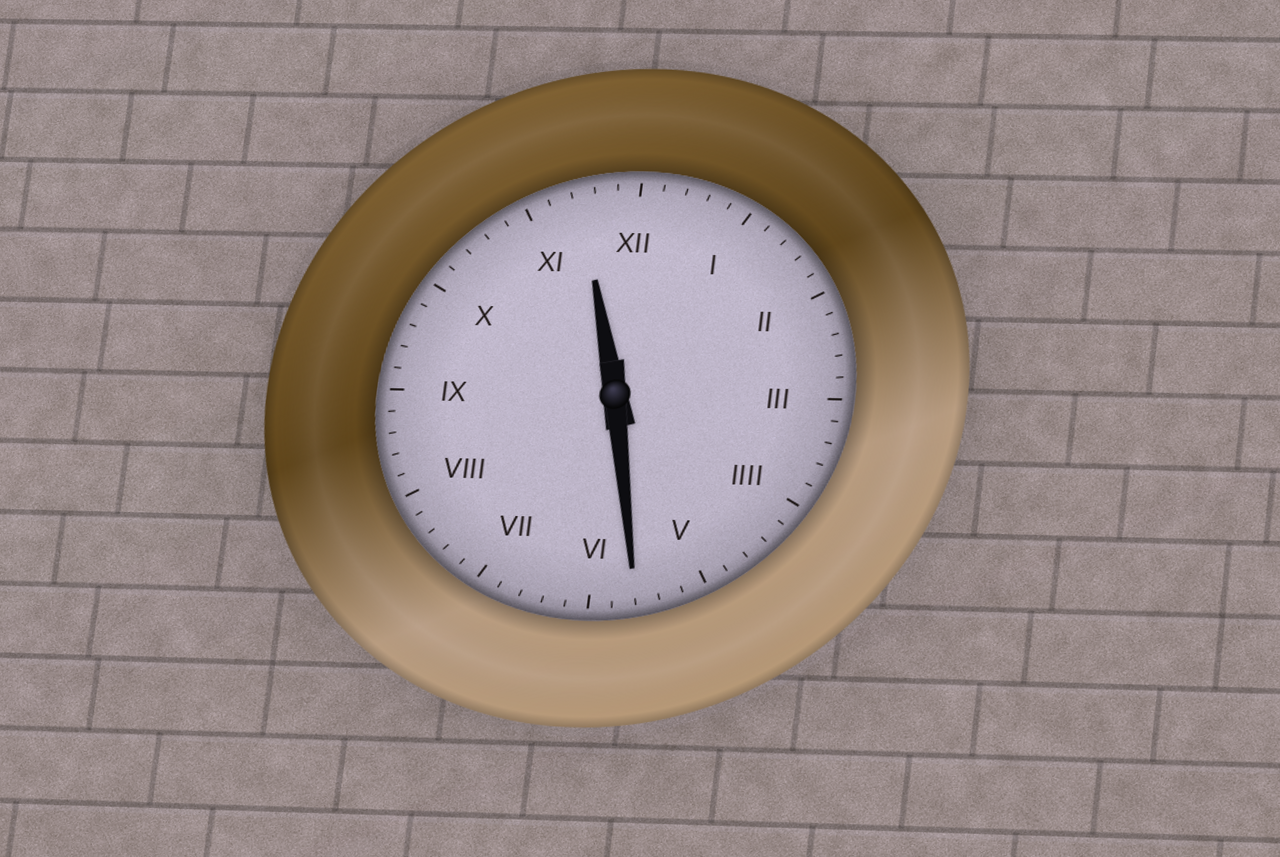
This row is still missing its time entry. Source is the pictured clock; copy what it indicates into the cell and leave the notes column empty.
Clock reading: 11:28
